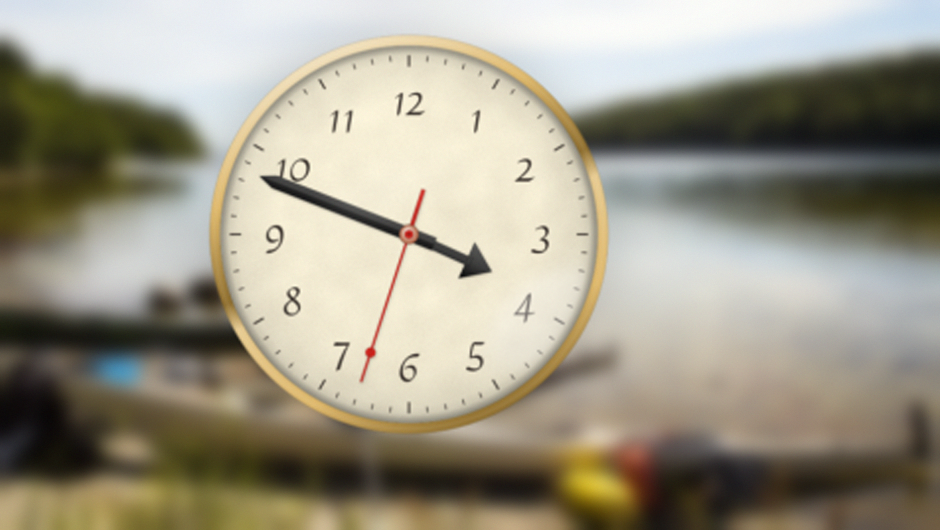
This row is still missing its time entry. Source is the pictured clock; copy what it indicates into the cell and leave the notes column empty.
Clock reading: 3:48:33
